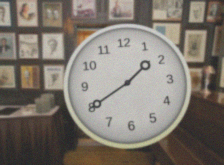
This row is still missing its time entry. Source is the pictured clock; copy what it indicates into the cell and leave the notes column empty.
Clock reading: 1:40
